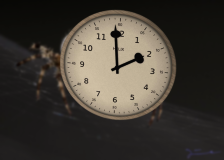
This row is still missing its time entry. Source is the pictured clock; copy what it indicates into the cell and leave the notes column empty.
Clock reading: 1:59
